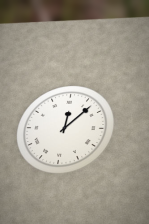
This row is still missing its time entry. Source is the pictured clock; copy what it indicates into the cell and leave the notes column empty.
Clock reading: 12:07
